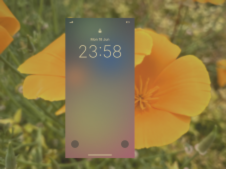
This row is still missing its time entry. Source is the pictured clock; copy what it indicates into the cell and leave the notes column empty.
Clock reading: 23:58
